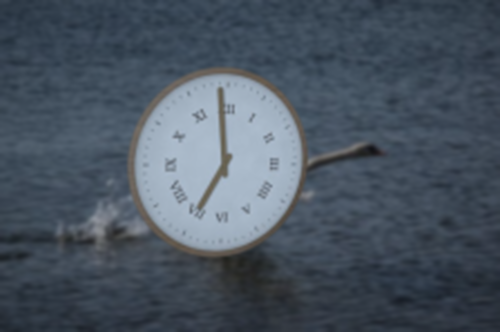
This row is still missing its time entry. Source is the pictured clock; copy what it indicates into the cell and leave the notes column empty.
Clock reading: 6:59
